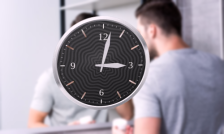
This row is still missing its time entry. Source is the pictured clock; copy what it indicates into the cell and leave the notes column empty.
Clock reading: 3:02
